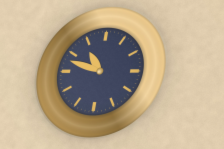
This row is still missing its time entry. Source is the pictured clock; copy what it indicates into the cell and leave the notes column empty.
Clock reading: 10:48
